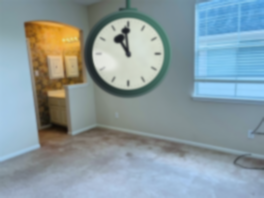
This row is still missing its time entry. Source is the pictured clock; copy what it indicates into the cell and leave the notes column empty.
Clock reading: 10:59
